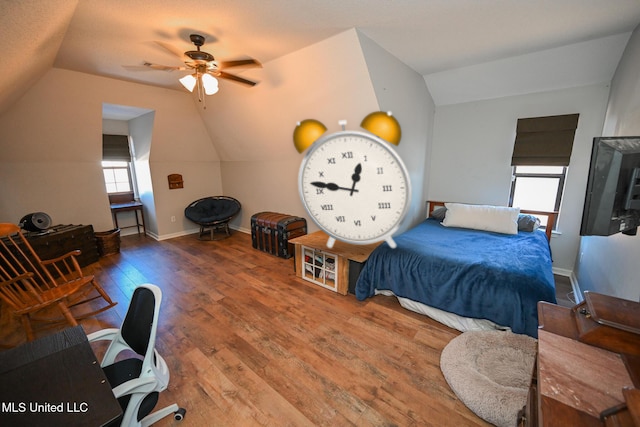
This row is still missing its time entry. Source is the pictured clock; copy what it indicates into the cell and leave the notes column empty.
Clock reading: 12:47
